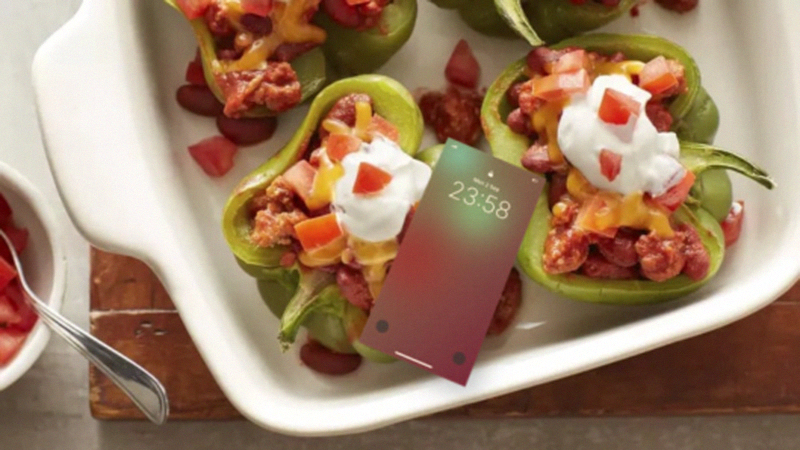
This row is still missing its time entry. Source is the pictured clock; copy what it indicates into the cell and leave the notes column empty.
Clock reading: 23:58
